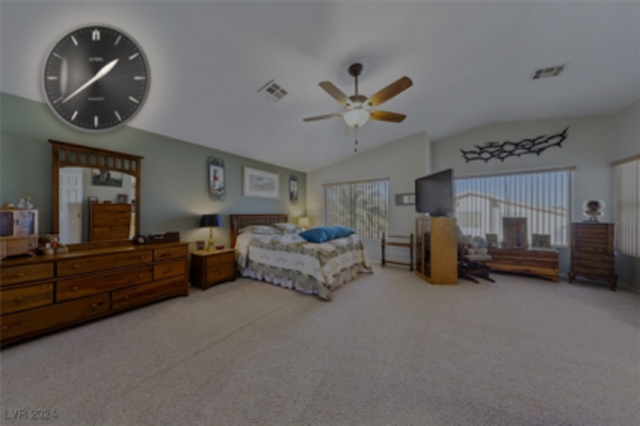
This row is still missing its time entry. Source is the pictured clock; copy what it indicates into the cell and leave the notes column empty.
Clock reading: 1:39
